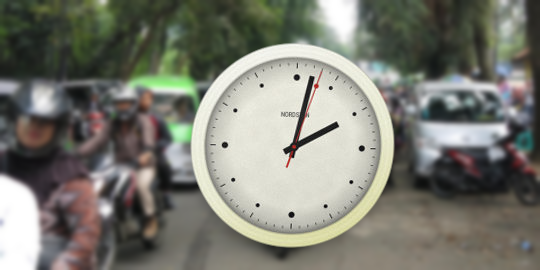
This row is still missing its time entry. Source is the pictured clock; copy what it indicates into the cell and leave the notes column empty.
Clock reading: 2:02:03
